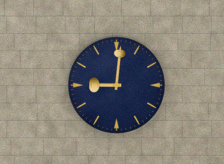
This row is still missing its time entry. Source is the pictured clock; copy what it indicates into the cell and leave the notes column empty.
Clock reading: 9:01
